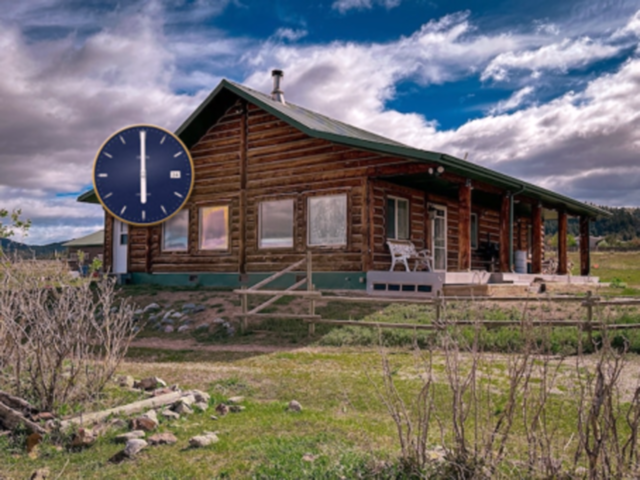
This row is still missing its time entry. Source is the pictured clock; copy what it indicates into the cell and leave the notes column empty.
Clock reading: 6:00
